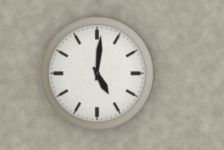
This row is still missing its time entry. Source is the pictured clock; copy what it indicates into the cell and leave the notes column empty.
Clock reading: 5:01
